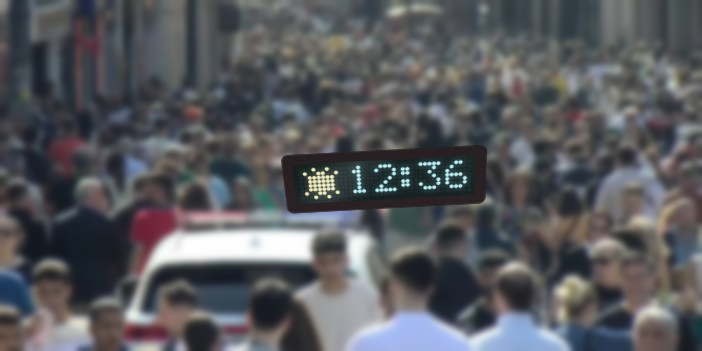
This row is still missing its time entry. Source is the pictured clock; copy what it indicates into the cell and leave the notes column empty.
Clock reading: 12:36
